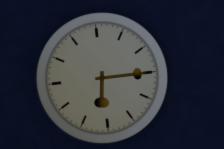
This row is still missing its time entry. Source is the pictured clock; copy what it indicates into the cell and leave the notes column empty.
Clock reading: 6:15
